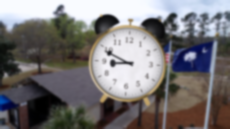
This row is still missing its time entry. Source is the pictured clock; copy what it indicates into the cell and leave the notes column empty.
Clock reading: 8:49
